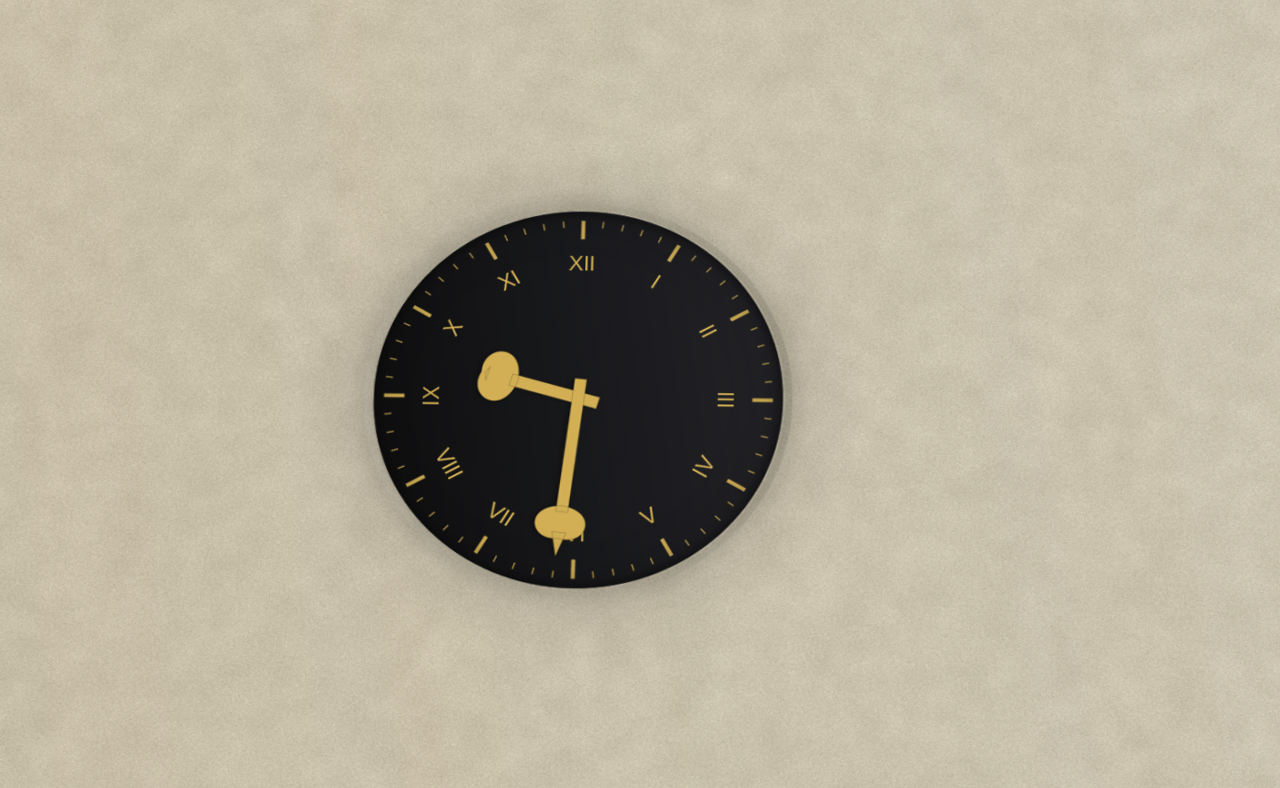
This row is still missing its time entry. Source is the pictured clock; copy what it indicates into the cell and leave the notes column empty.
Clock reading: 9:31
